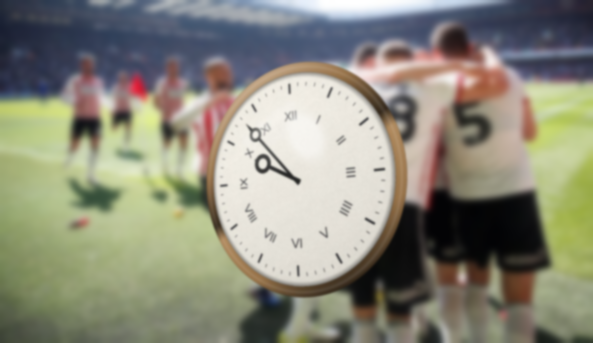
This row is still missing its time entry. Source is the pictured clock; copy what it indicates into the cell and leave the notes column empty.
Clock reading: 9:53
